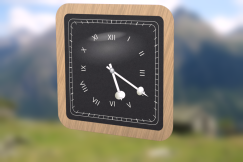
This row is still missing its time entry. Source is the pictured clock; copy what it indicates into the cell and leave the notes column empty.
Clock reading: 5:20
